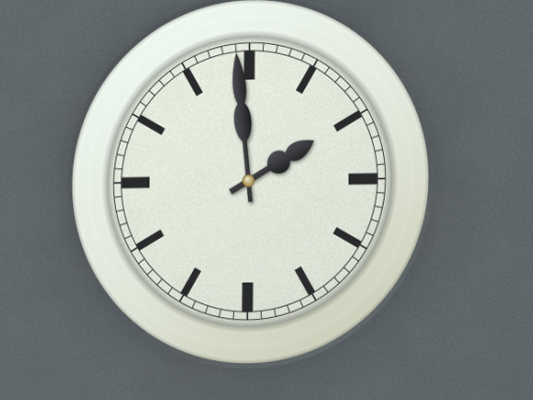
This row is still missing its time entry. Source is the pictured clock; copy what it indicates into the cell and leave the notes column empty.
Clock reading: 1:59
